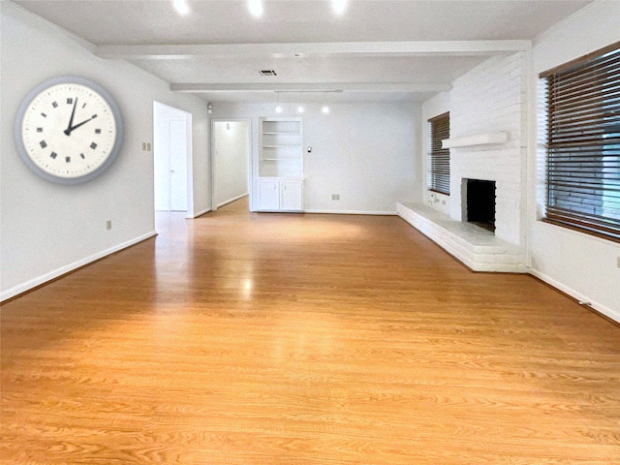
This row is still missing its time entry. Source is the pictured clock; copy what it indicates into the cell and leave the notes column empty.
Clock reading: 2:02
